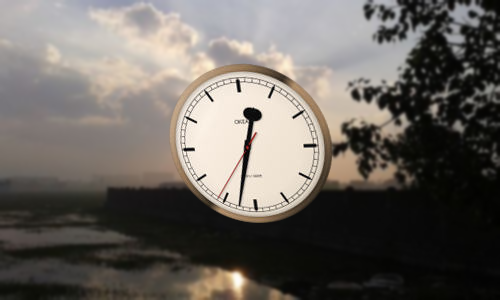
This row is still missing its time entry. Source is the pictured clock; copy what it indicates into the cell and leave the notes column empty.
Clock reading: 12:32:36
